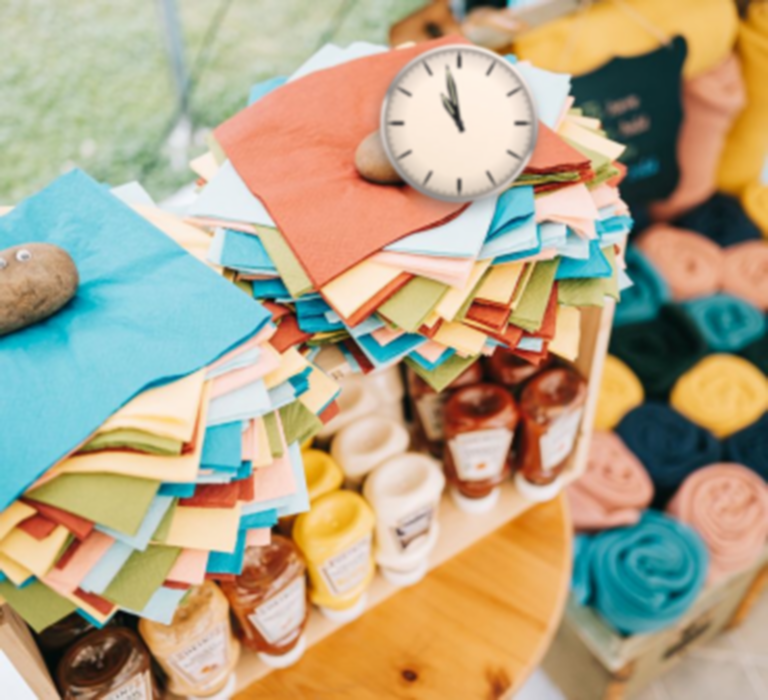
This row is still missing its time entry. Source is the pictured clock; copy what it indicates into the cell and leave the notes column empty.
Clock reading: 10:58
